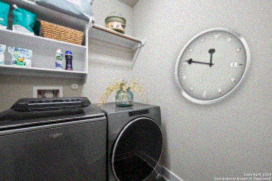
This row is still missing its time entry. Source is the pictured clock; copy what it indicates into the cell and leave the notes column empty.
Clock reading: 11:46
